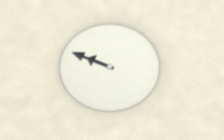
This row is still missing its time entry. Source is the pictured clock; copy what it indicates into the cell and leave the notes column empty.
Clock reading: 9:49
